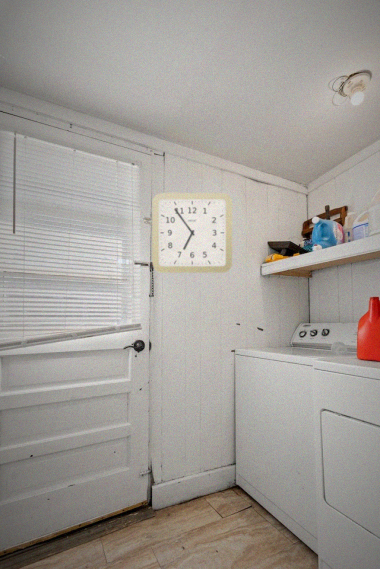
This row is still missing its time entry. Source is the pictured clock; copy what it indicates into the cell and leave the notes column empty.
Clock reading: 6:54
